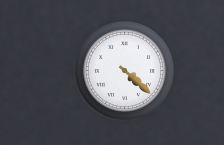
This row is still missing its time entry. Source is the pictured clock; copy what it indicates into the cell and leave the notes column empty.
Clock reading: 4:22
